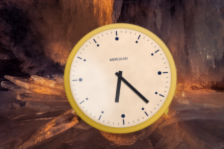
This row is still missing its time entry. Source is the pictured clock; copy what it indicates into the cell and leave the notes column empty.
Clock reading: 6:23
